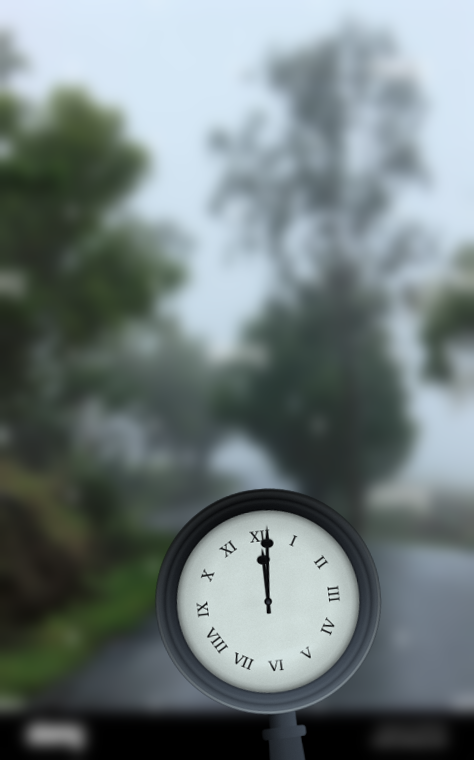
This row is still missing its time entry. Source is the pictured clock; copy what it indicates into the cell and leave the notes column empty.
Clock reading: 12:01
